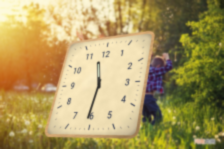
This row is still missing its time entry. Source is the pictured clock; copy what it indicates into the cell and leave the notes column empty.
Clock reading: 11:31
